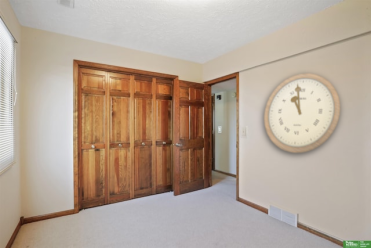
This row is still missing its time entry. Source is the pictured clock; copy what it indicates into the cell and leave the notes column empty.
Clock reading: 10:58
